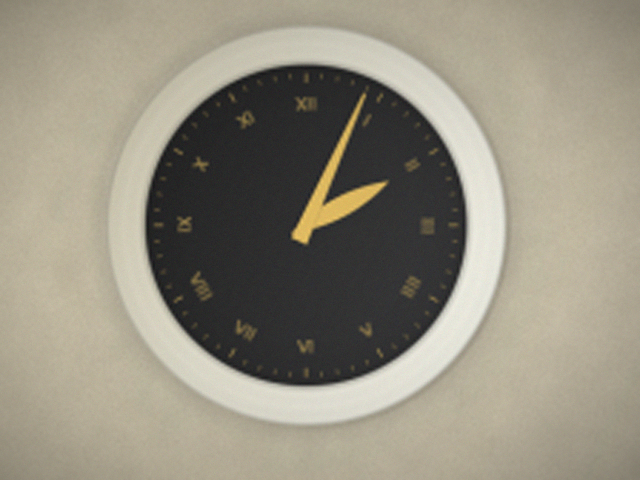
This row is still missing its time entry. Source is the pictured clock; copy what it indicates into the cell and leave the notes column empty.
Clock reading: 2:04
